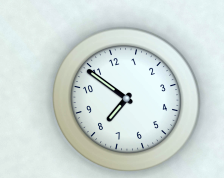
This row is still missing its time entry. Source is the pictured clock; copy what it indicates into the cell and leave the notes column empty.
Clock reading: 7:54
